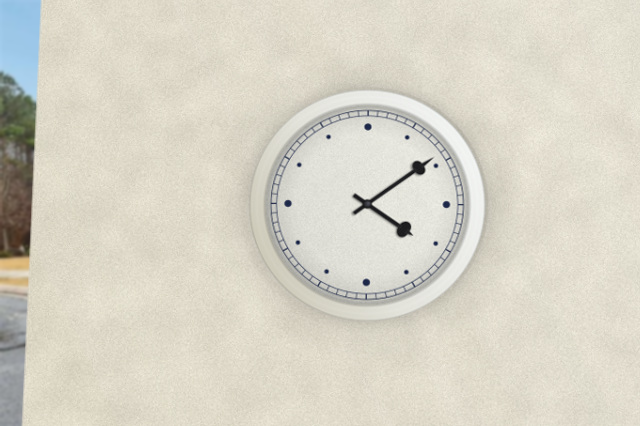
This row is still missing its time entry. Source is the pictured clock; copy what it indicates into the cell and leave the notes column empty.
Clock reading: 4:09
